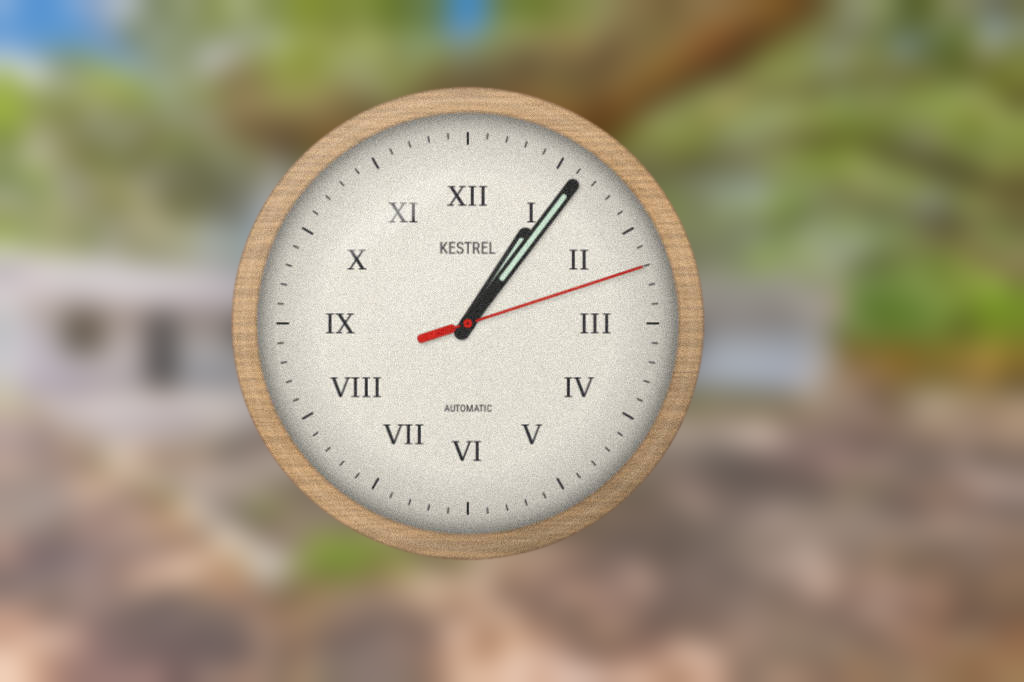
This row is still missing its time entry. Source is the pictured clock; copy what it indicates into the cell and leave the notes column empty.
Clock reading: 1:06:12
